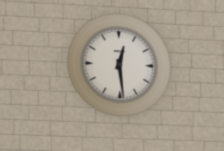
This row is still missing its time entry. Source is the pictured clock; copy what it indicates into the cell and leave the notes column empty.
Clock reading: 12:29
